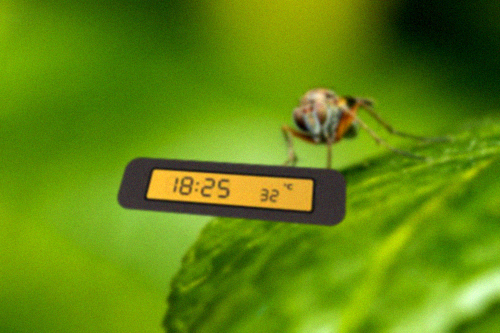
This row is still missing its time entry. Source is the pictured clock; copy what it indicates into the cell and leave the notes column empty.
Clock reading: 18:25
